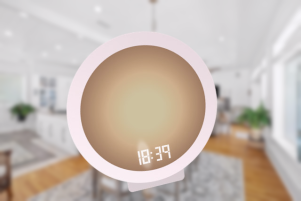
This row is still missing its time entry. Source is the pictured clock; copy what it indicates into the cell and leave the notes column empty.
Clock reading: 18:39
